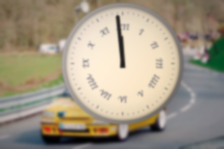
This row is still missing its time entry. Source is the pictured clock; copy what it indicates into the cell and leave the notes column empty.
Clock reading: 11:59
